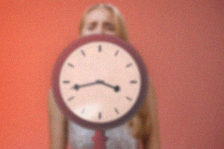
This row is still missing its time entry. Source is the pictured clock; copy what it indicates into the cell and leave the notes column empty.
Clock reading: 3:43
